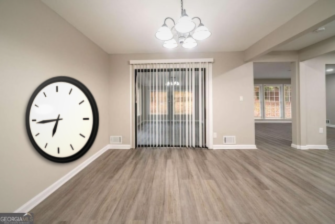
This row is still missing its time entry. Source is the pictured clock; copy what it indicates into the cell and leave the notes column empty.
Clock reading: 6:44
